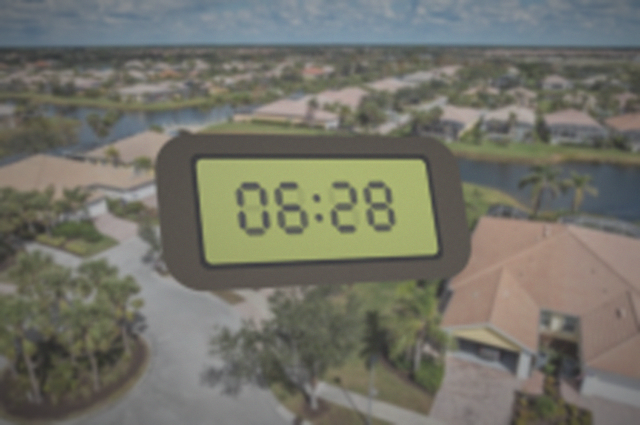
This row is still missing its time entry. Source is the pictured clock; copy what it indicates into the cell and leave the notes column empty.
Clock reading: 6:28
